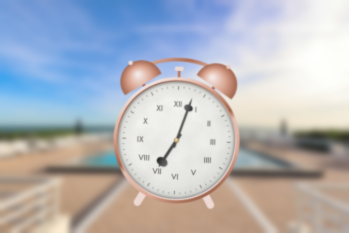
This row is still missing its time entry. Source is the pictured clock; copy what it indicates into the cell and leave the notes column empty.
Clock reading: 7:03
